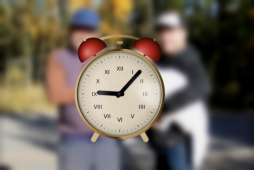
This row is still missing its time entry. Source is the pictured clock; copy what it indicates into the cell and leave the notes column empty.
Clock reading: 9:07
